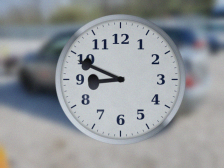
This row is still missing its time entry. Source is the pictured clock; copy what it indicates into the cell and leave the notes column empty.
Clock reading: 8:49
